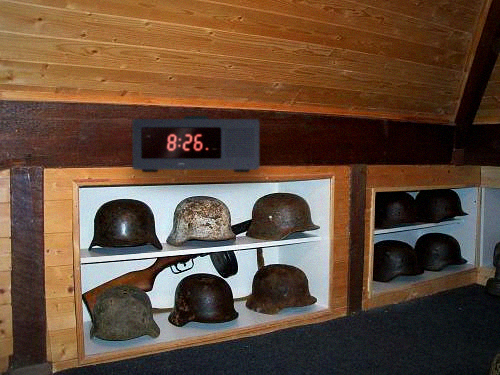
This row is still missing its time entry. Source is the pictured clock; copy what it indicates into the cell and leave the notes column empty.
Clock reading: 8:26
